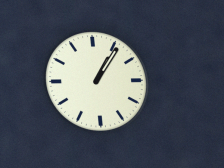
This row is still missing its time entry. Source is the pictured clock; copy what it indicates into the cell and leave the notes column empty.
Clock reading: 1:06
